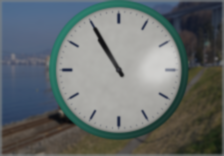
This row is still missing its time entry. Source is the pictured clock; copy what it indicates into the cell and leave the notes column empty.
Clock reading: 10:55
